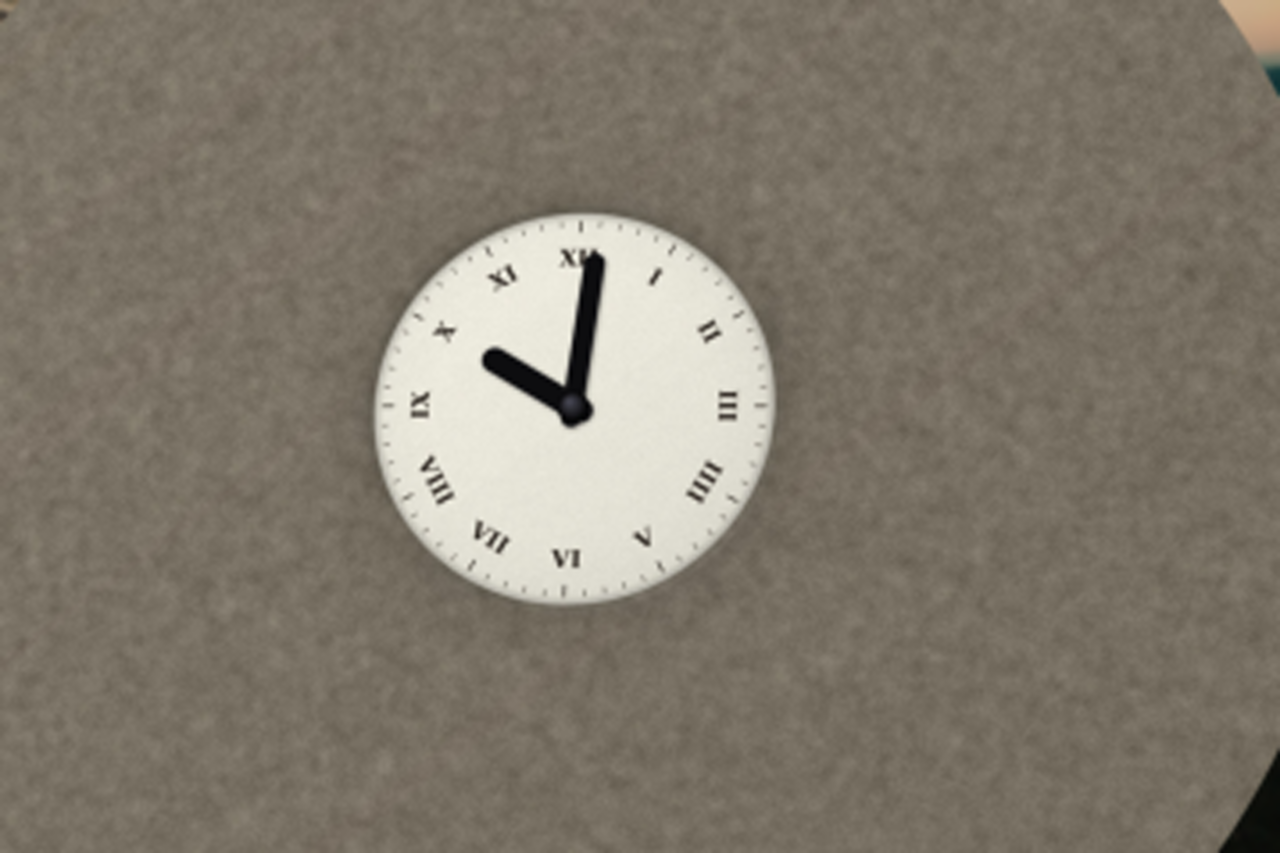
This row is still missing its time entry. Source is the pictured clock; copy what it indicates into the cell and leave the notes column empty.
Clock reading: 10:01
